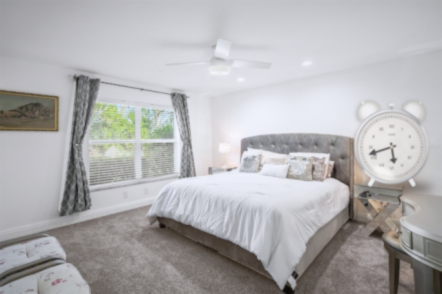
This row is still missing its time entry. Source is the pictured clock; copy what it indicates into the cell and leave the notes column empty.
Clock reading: 5:42
